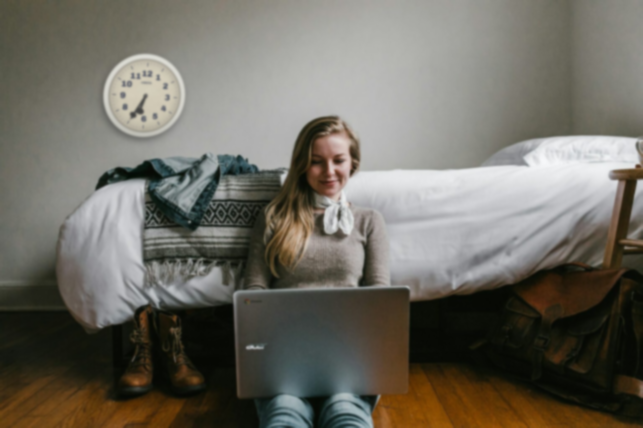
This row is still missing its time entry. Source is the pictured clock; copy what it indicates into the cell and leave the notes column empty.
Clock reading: 6:35
